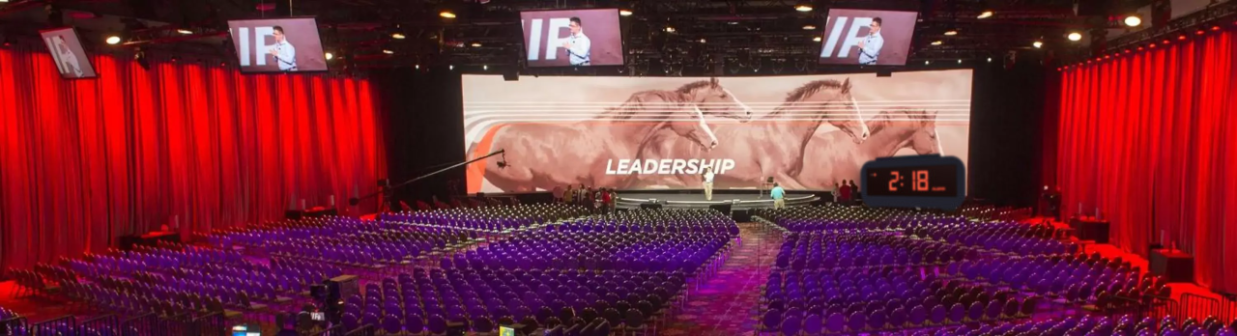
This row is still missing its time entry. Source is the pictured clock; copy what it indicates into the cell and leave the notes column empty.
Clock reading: 2:18
